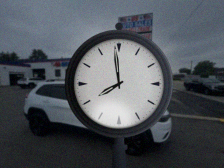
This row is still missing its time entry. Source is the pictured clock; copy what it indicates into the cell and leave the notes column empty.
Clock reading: 7:59
